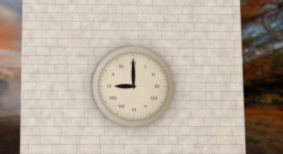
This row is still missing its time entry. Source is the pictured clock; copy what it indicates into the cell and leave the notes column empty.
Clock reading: 9:00
